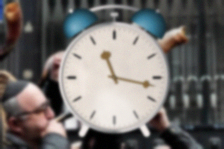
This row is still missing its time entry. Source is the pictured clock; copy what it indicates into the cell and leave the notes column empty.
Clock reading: 11:17
